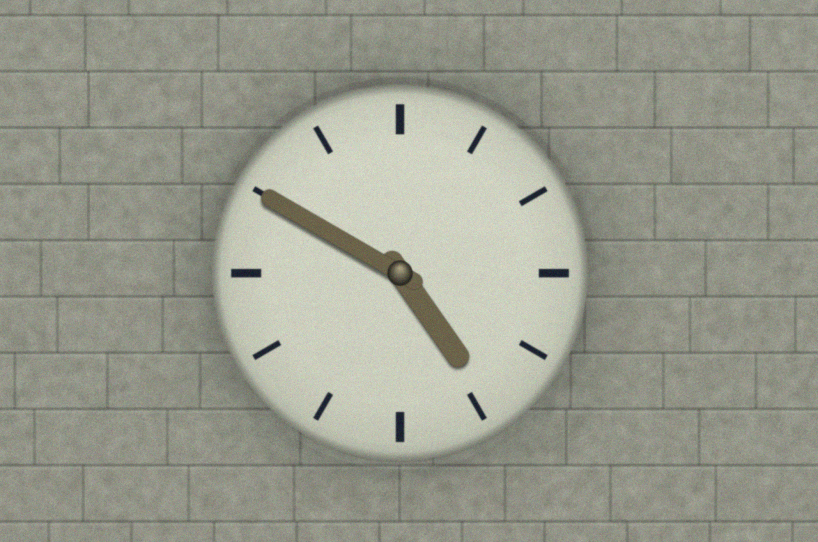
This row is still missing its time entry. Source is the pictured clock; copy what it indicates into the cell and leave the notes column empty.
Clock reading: 4:50
